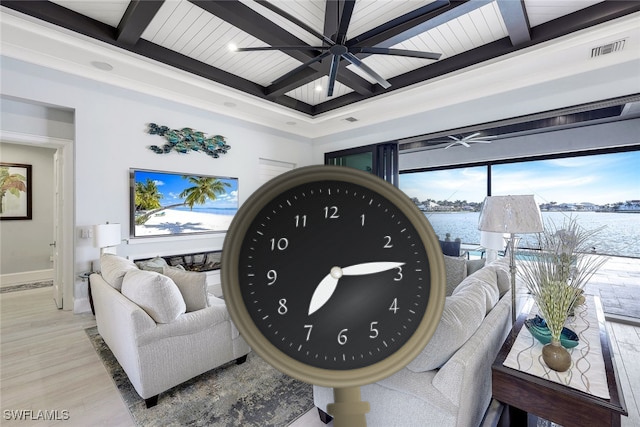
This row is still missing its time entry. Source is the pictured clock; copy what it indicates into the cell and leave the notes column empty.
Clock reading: 7:14
